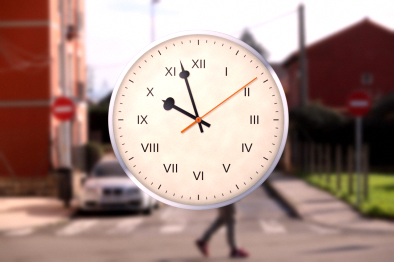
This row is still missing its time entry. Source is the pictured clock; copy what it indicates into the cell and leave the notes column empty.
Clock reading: 9:57:09
